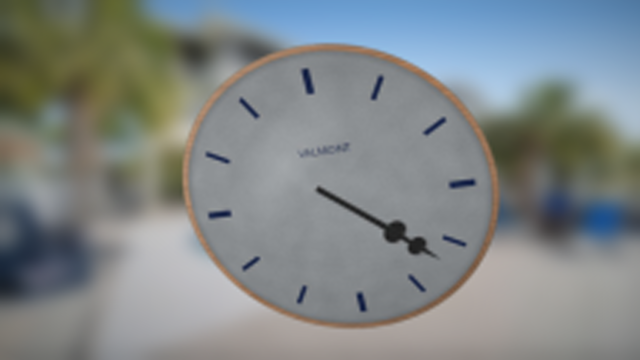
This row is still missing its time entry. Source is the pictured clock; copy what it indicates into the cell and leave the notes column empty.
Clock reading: 4:22
